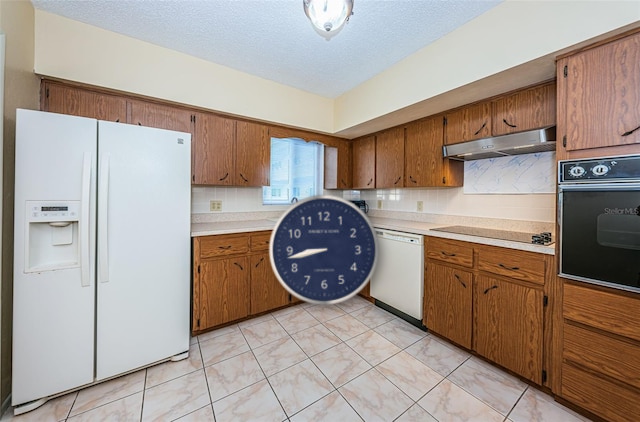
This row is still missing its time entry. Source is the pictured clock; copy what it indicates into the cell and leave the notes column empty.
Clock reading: 8:43
